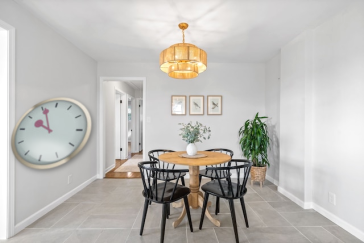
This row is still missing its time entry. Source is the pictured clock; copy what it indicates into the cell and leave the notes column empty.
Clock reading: 9:56
